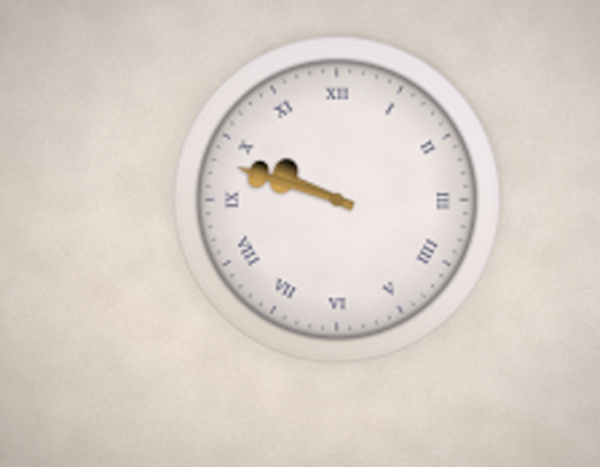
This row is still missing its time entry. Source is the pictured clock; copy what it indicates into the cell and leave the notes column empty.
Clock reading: 9:48
